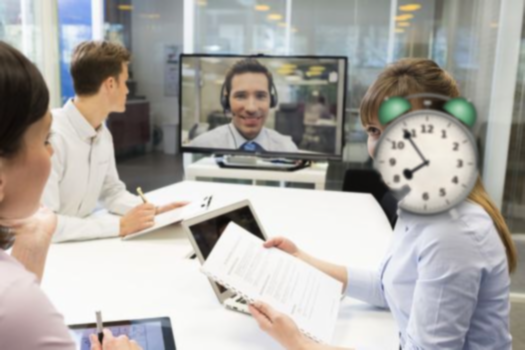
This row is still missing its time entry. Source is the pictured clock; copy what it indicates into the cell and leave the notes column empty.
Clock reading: 7:54
